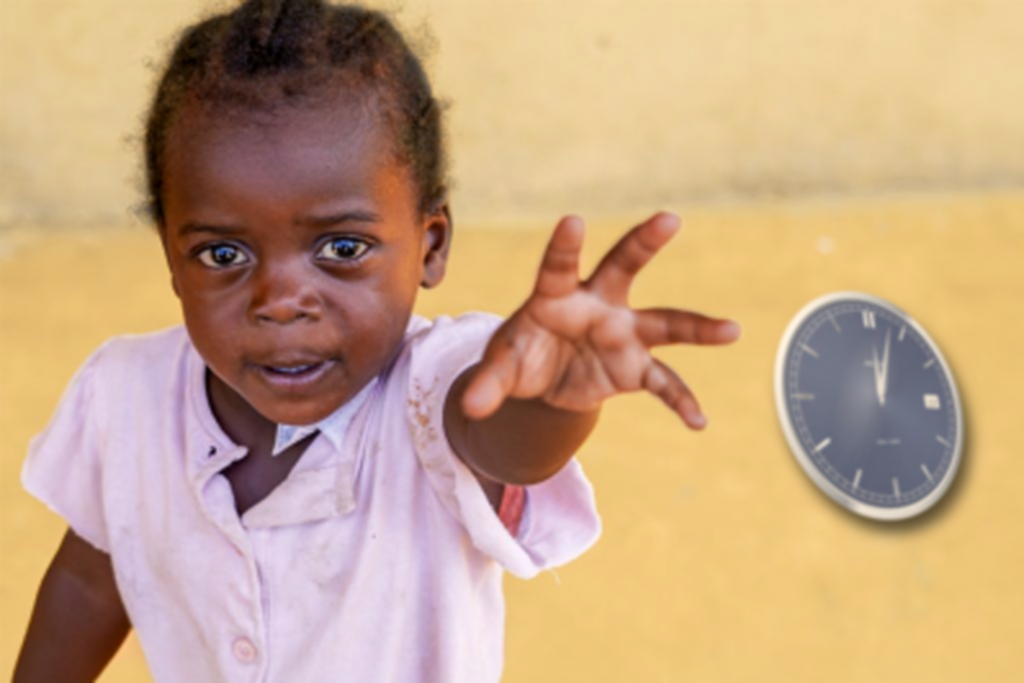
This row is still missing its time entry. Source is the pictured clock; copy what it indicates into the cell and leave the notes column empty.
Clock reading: 12:03
